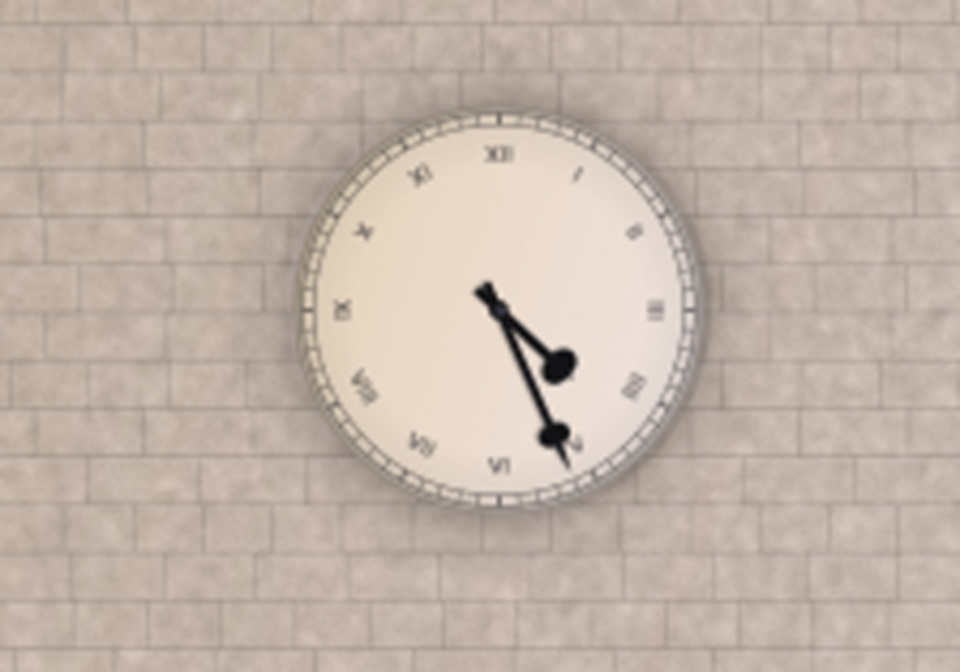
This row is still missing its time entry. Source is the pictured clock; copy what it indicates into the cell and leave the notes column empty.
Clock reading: 4:26
